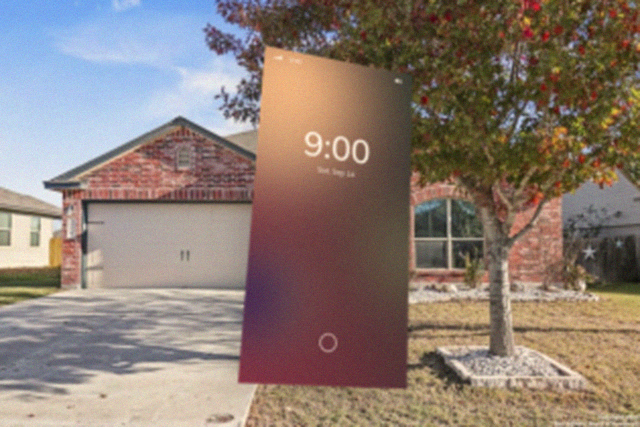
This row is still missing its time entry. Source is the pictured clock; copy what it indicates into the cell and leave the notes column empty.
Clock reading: 9:00
